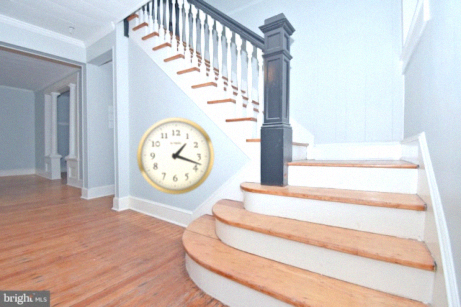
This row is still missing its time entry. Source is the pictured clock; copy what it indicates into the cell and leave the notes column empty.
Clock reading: 1:18
